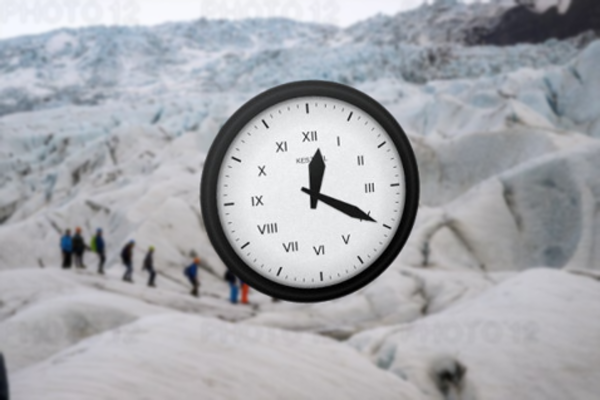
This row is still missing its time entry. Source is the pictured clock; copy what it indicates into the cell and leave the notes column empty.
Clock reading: 12:20
